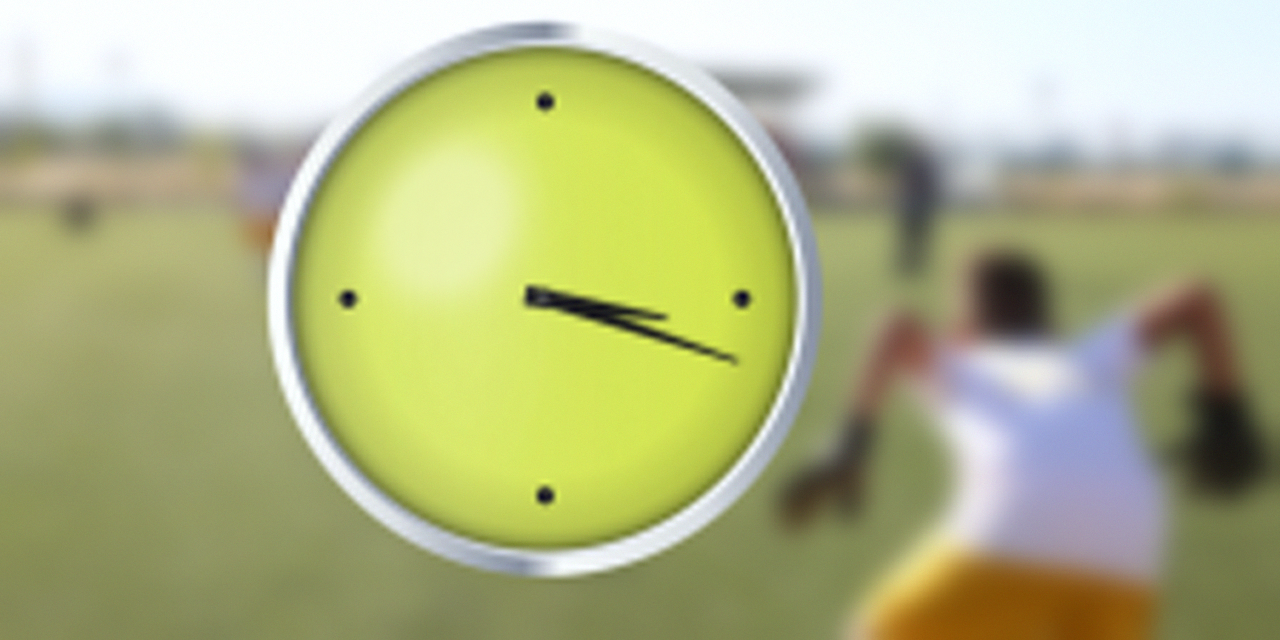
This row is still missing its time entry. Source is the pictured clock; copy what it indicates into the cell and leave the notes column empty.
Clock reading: 3:18
